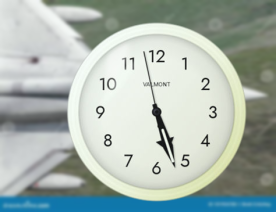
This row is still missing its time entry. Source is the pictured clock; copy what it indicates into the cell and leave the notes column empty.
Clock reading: 5:26:58
